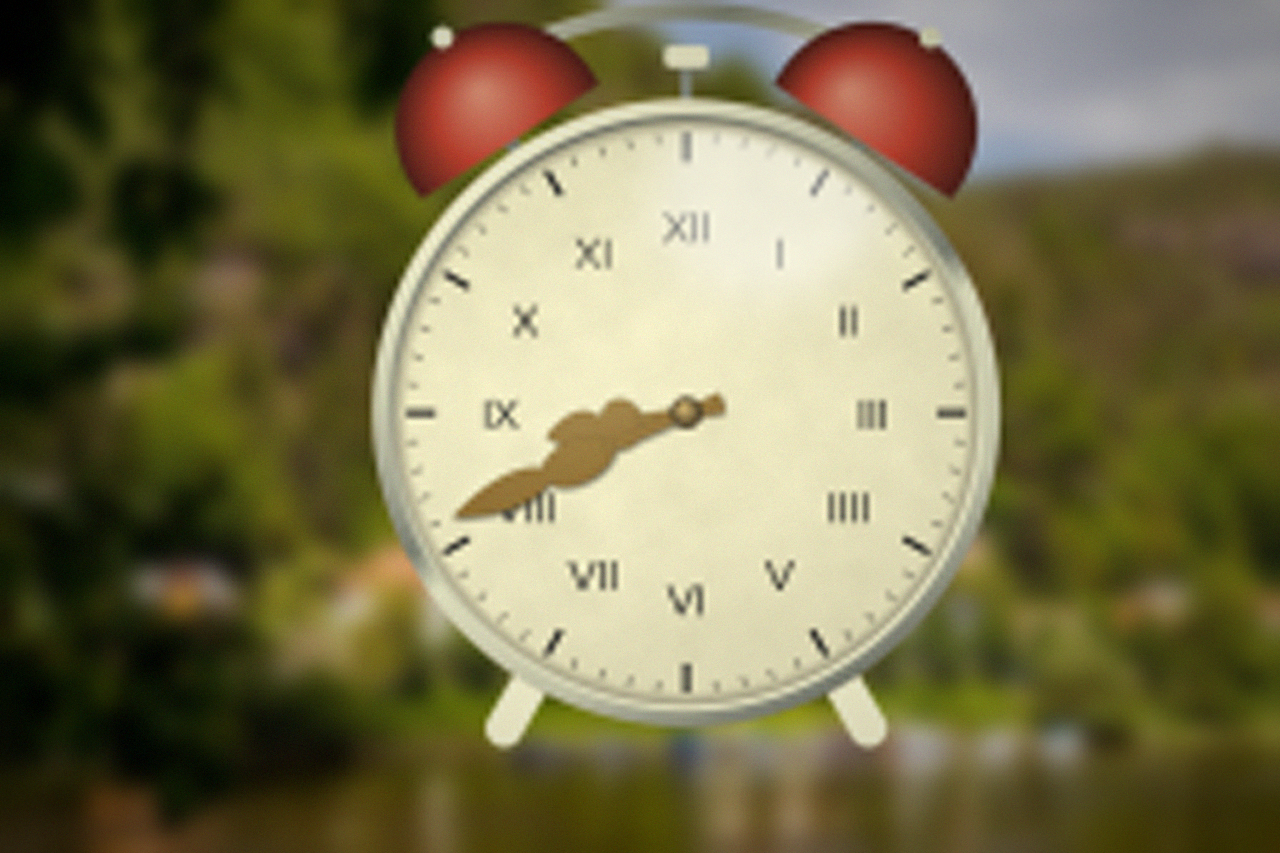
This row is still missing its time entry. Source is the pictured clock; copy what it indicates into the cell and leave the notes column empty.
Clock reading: 8:41
